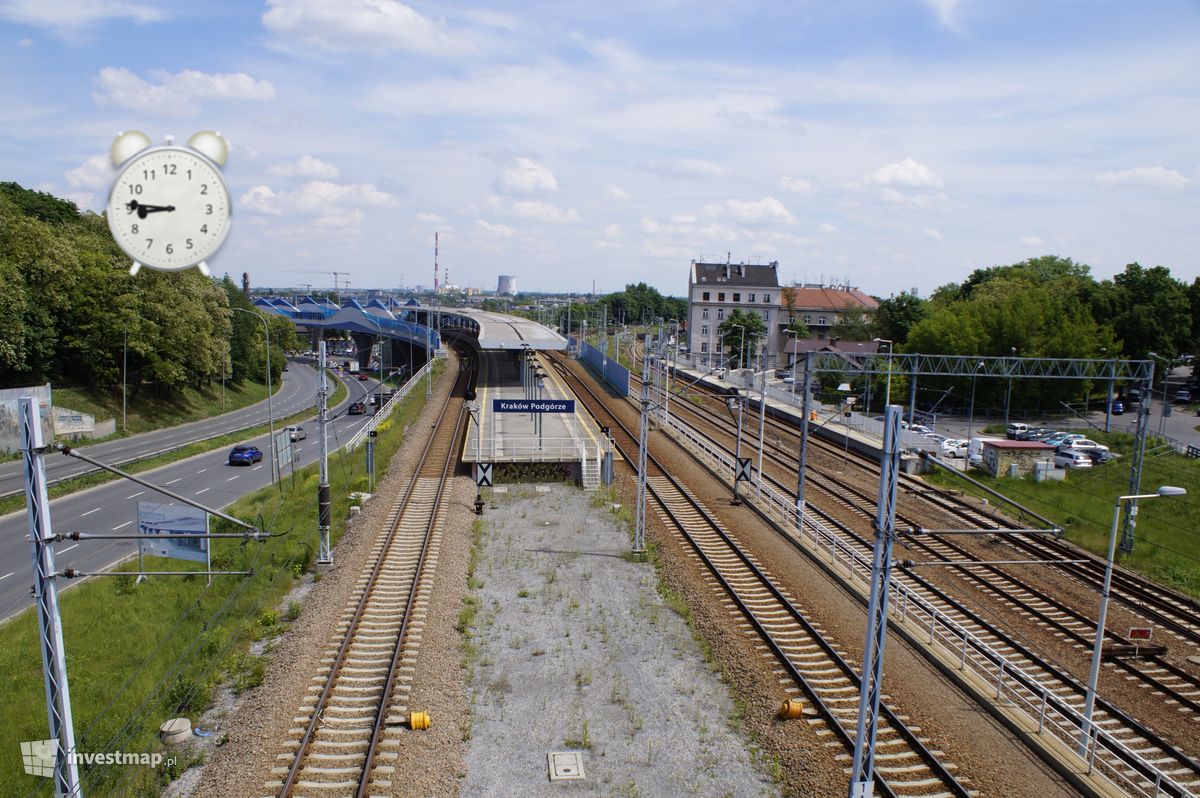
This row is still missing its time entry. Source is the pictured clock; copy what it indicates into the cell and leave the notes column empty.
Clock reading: 8:46
